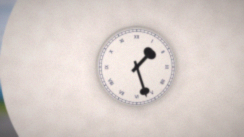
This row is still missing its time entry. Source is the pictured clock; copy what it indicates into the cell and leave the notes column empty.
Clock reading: 1:27
